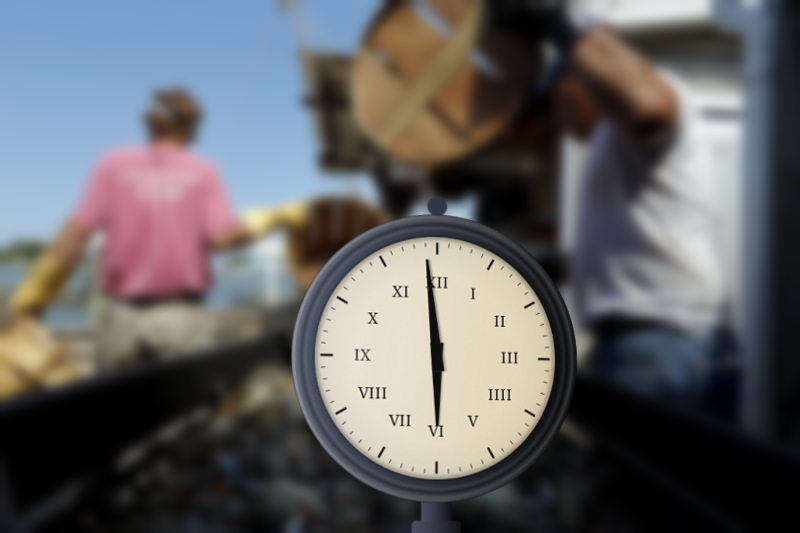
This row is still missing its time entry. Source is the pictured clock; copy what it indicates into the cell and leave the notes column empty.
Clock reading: 5:59
